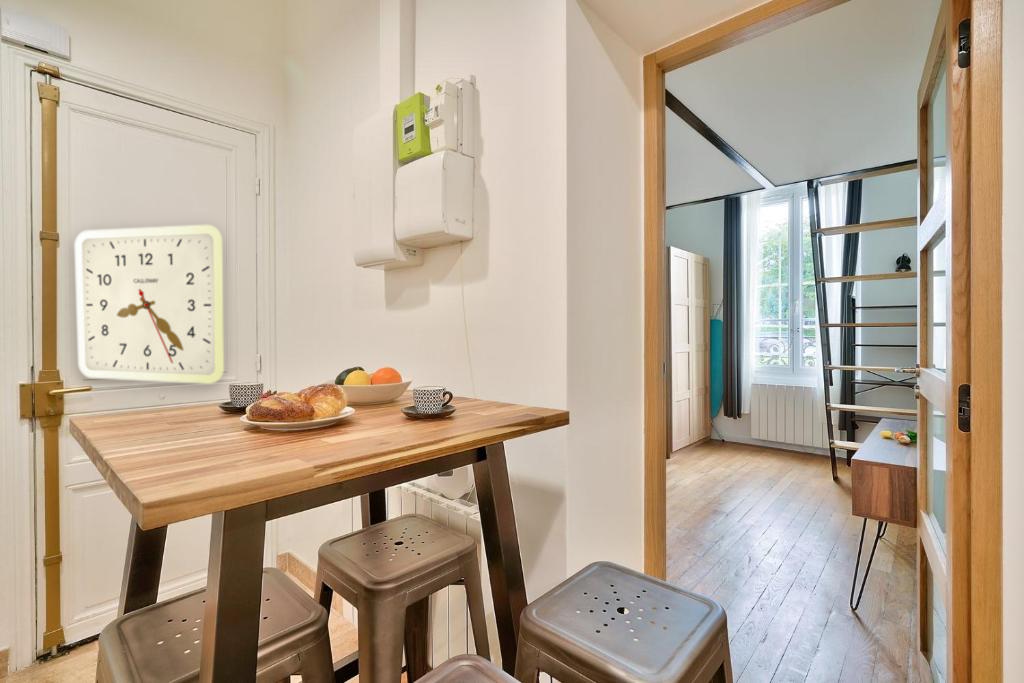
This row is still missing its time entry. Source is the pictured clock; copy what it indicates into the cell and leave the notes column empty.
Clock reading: 8:23:26
